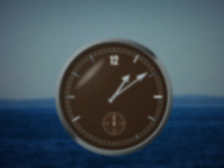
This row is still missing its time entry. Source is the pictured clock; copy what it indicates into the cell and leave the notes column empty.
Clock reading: 1:09
